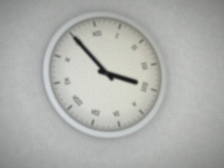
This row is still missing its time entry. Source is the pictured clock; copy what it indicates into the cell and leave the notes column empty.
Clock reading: 3:55
